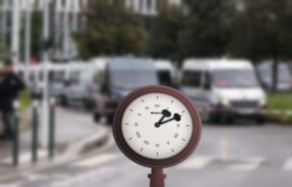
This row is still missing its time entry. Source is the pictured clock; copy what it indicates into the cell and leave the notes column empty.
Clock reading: 1:11
